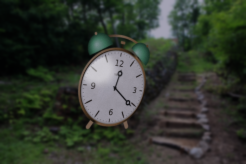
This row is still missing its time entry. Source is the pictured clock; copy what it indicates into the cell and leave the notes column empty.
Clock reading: 12:21
